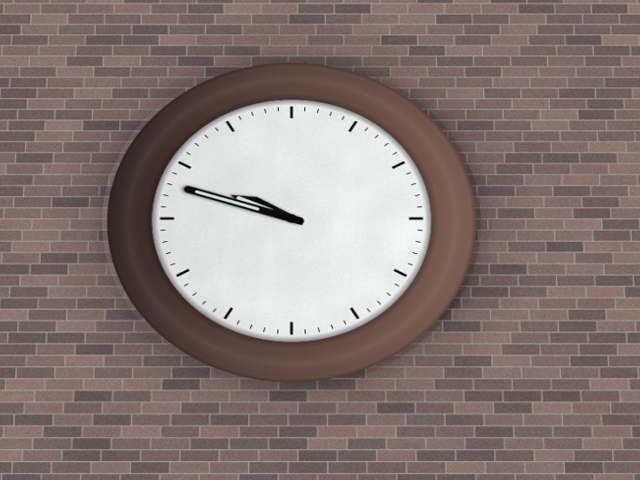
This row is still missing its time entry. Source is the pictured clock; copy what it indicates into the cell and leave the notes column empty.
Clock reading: 9:48
